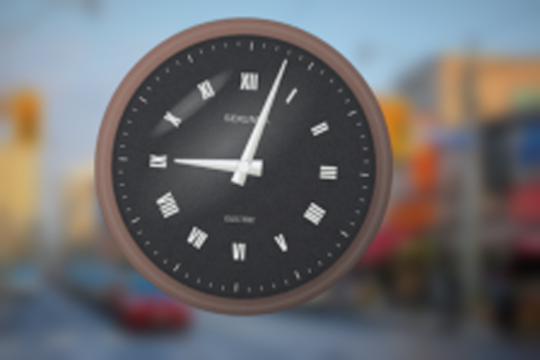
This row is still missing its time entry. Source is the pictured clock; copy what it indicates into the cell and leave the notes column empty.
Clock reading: 9:03
